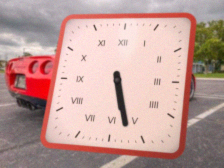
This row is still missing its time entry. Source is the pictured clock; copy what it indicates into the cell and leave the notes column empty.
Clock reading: 5:27
